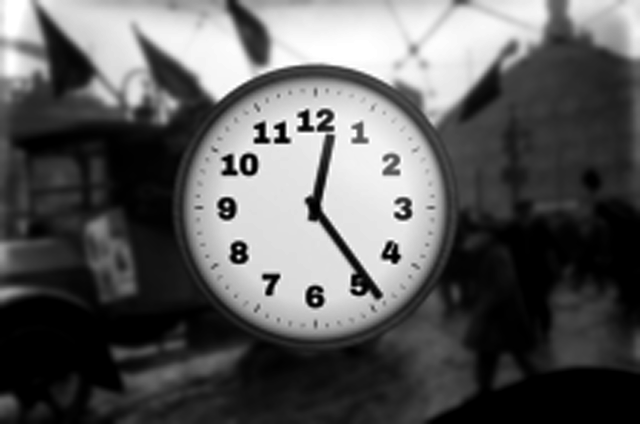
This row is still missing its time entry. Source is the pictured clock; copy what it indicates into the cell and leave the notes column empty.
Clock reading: 12:24
